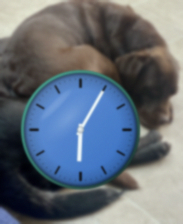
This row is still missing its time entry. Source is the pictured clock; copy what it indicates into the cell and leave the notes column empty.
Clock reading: 6:05
